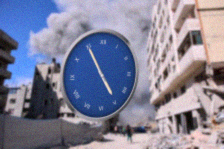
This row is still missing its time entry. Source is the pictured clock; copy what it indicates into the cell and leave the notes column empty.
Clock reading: 4:55
